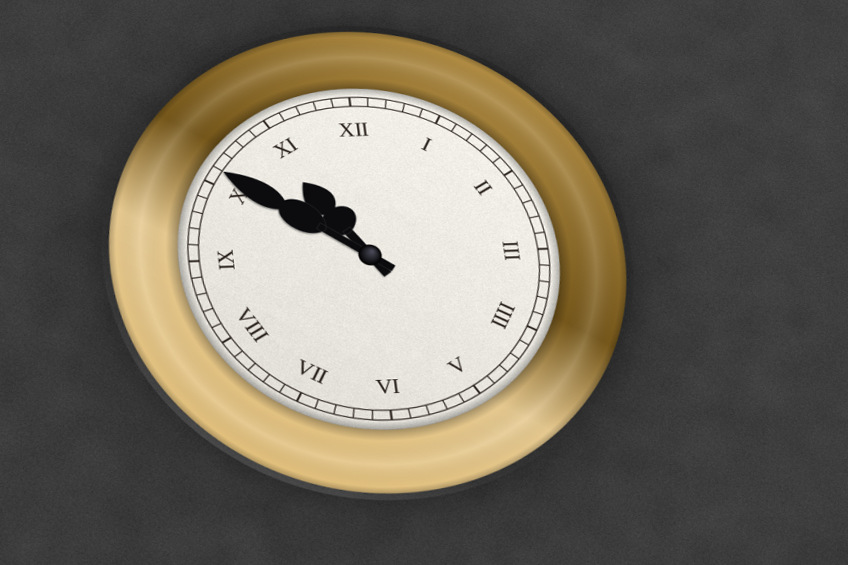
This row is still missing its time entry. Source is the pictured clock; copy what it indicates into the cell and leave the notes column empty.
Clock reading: 10:51
